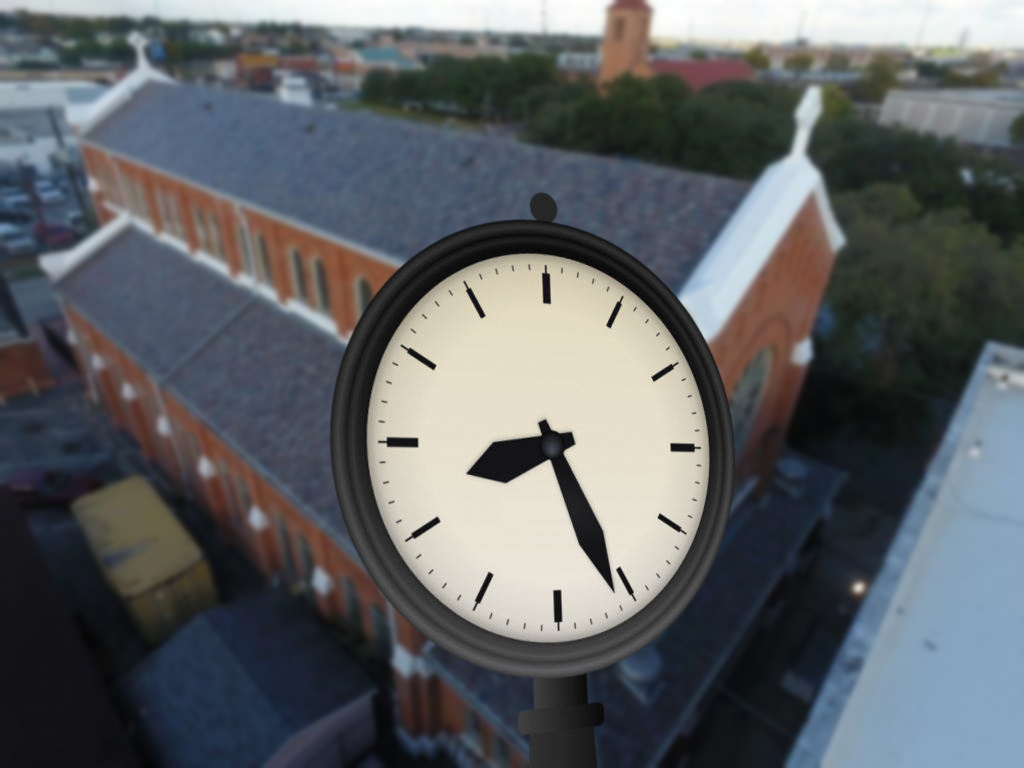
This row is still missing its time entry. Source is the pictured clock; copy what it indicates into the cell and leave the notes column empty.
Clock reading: 8:26
